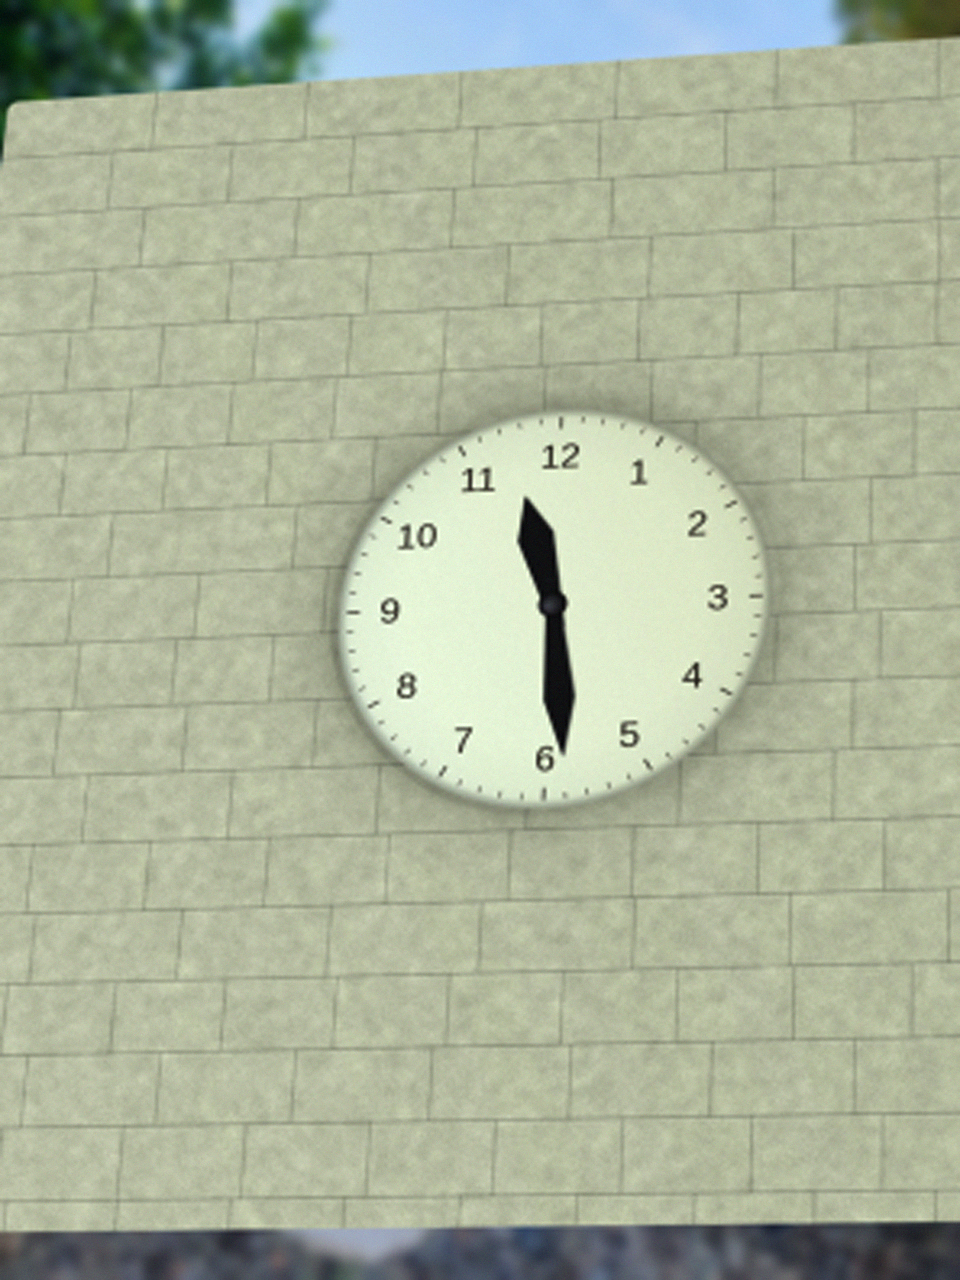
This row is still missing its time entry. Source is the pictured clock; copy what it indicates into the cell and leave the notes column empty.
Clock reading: 11:29
